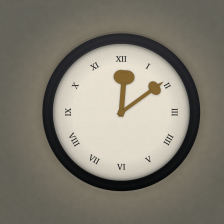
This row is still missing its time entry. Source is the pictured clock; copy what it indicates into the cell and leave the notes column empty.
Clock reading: 12:09
